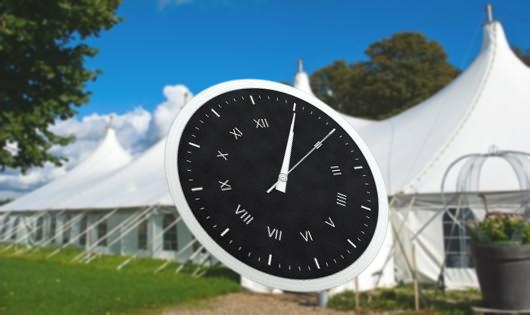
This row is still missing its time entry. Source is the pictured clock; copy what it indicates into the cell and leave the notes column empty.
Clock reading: 1:05:10
